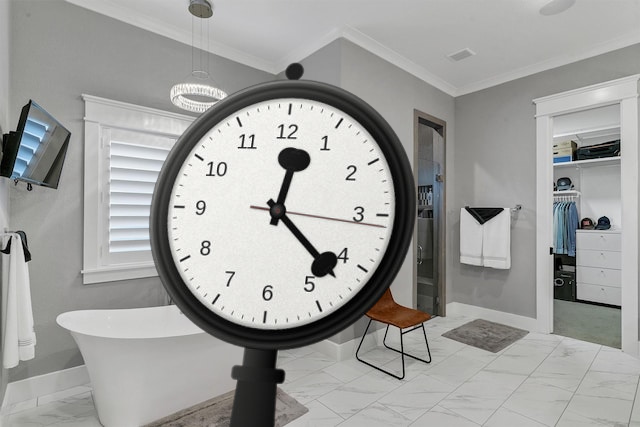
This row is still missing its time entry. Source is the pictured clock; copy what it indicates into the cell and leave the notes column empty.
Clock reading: 12:22:16
